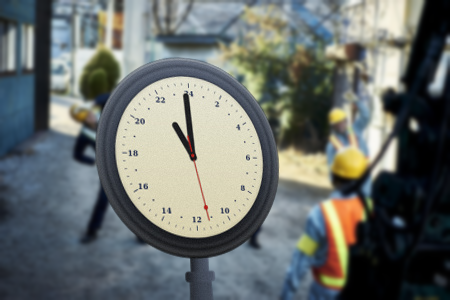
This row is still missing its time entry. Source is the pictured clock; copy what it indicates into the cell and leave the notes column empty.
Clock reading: 21:59:28
